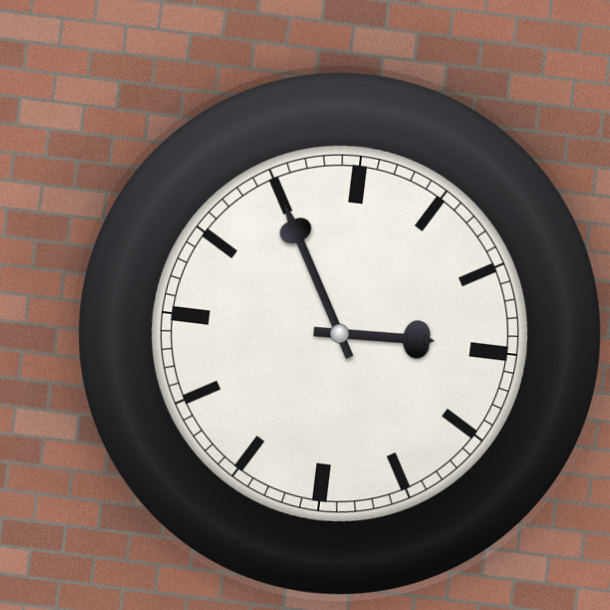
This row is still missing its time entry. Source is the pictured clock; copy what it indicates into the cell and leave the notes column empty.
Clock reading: 2:55
